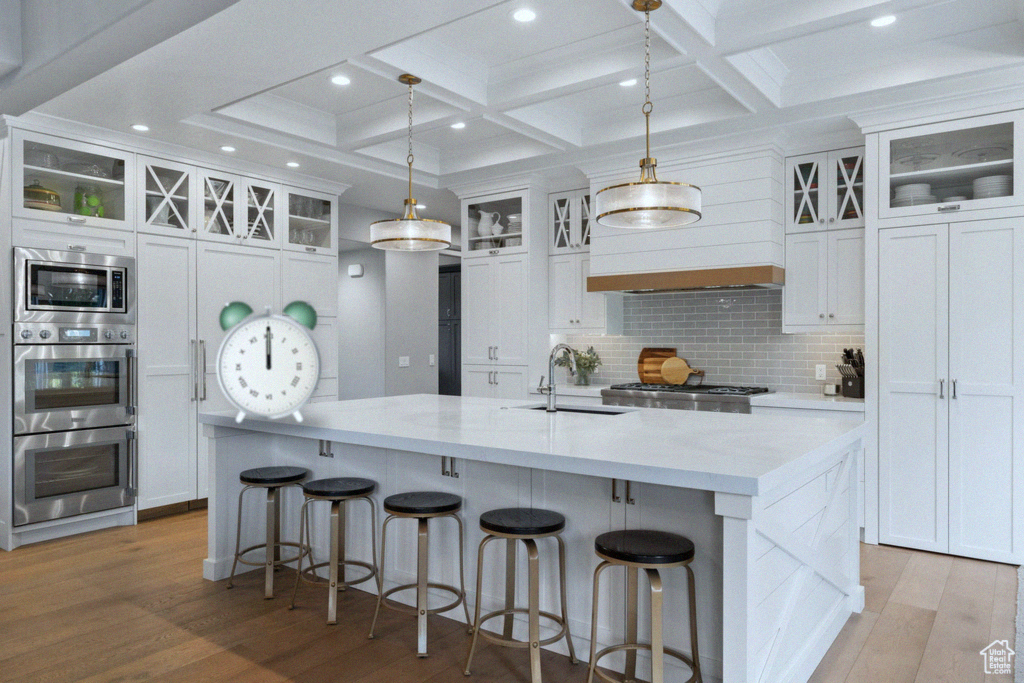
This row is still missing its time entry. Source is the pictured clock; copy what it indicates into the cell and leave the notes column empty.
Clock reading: 12:00
